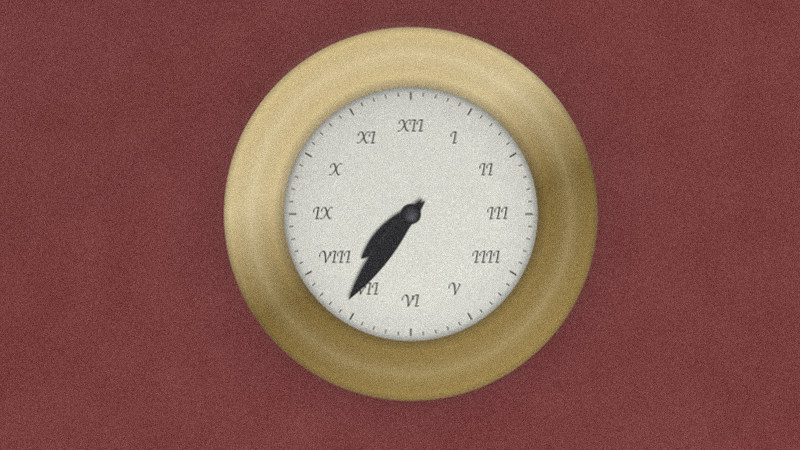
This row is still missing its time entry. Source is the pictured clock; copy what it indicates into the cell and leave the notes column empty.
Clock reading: 7:36
